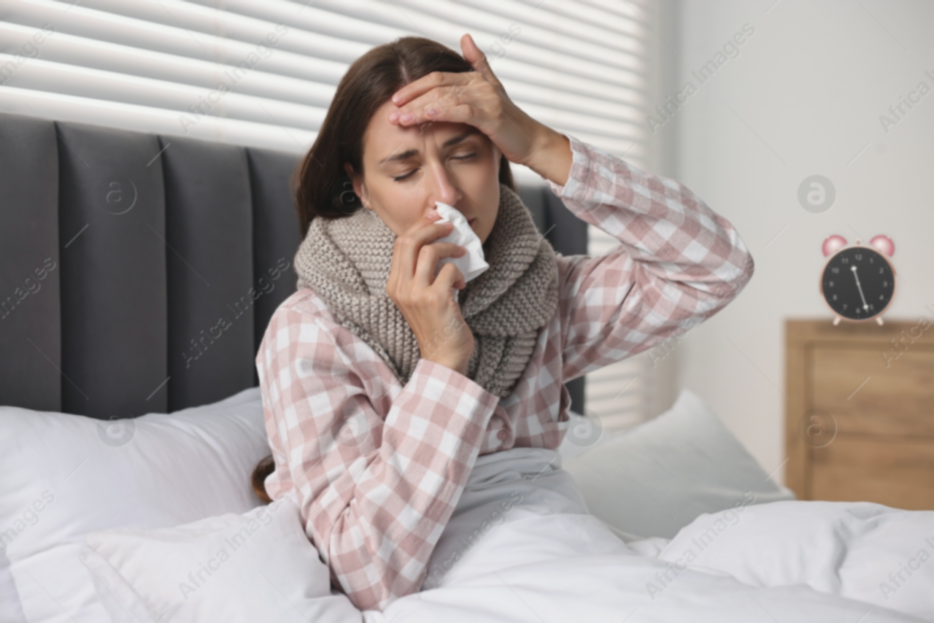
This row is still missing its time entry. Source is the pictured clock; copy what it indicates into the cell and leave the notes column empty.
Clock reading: 11:27
